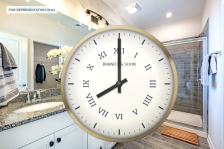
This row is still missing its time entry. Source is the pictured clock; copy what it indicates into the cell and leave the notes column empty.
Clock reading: 8:00
